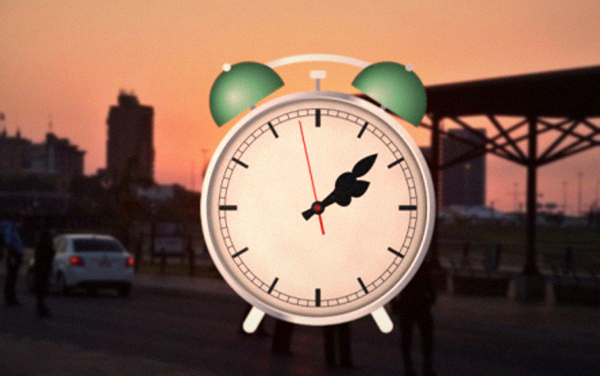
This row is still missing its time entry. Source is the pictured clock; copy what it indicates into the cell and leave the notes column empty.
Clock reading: 2:07:58
